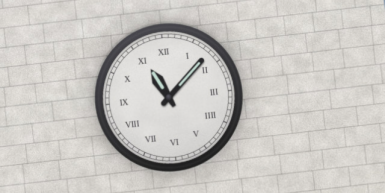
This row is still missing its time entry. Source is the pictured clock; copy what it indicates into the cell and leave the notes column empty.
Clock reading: 11:08
